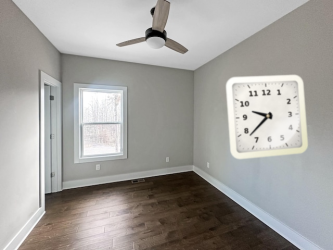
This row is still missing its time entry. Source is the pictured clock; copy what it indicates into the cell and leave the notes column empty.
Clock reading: 9:38
